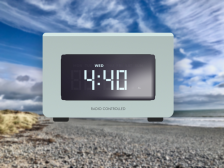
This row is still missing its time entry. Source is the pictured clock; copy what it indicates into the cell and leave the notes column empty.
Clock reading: 4:40
